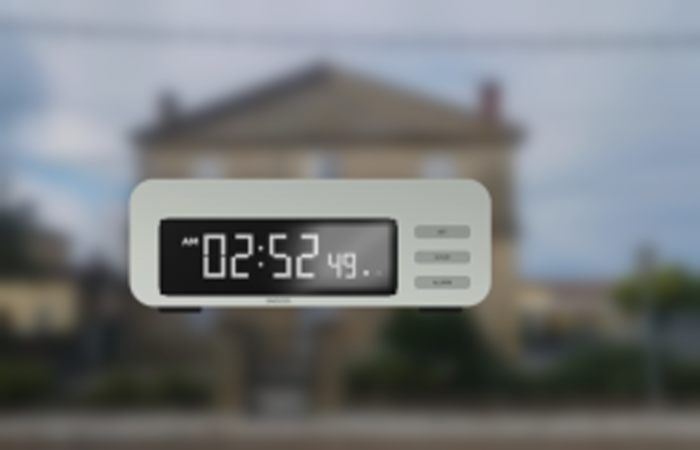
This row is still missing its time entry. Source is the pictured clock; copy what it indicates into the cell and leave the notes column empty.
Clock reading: 2:52:49
